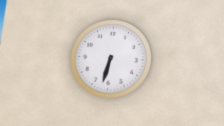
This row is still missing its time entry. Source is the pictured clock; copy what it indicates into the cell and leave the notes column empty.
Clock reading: 6:32
